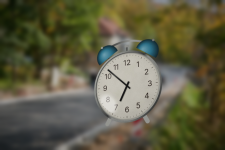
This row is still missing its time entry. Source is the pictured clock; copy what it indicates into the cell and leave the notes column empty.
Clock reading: 6:52
